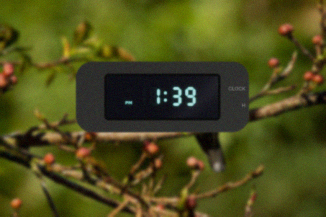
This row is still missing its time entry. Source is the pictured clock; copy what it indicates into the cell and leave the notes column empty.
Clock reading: 1:39
